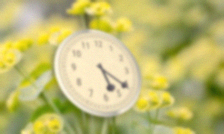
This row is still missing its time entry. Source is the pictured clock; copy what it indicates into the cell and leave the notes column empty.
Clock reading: 5:21
